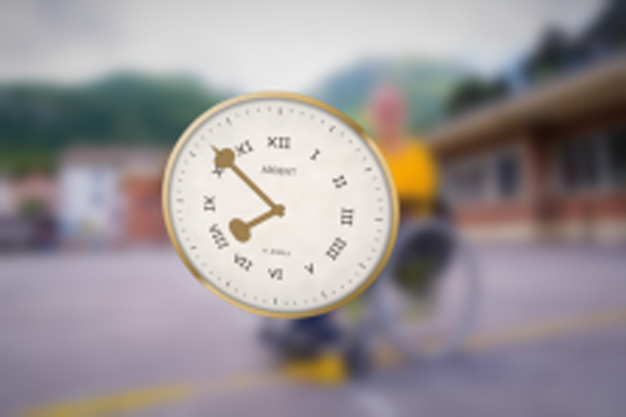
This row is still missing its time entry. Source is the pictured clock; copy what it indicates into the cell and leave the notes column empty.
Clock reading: 7:52
